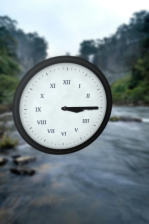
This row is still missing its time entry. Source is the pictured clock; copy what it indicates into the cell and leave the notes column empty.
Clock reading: 3:15
